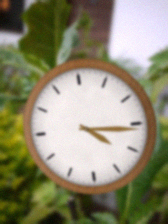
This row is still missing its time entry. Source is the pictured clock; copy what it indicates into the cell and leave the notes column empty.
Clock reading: 4:16
